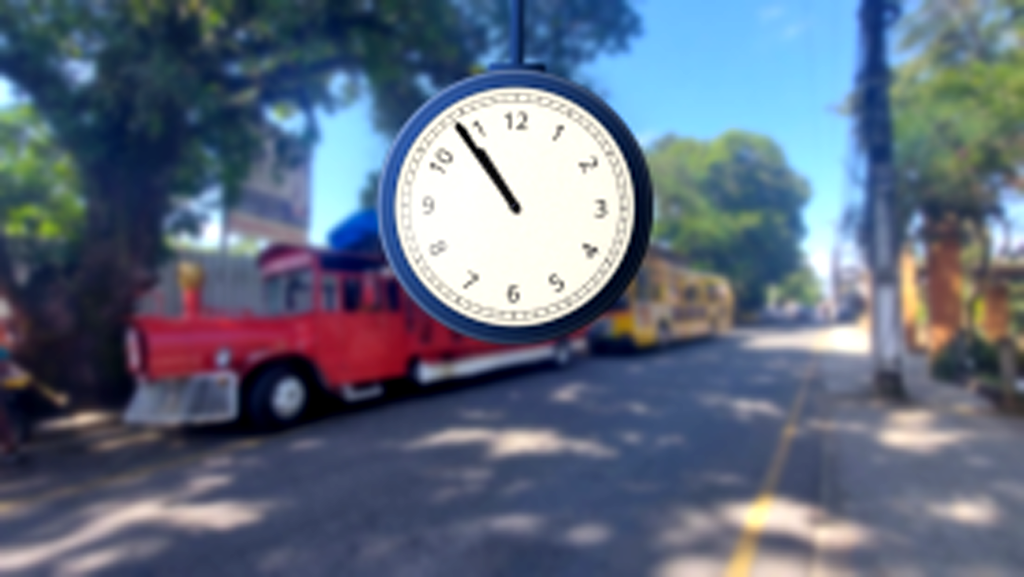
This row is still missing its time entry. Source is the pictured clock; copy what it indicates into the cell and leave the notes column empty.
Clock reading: 10:54
